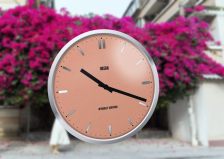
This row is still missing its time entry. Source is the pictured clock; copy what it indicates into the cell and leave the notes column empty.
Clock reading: 10:19
